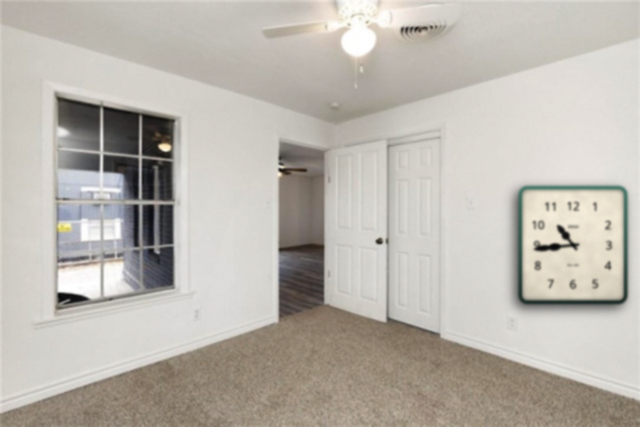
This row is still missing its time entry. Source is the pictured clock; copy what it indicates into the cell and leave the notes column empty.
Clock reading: 10:44
